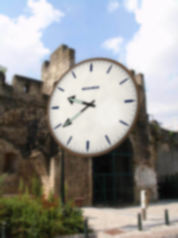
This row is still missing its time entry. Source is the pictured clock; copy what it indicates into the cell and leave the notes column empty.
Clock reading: 9:39
